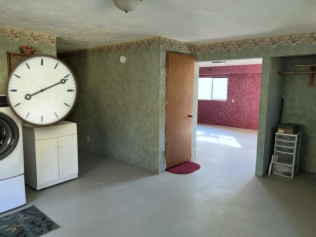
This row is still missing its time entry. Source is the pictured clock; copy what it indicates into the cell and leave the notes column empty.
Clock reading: 8:11
